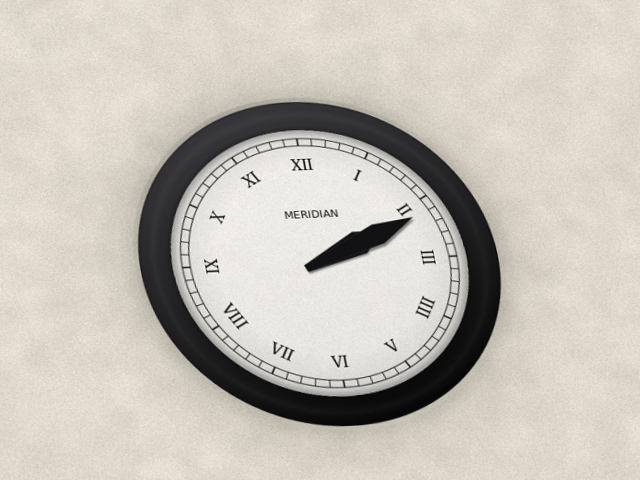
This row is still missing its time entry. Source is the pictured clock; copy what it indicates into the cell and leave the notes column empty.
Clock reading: 2:11
